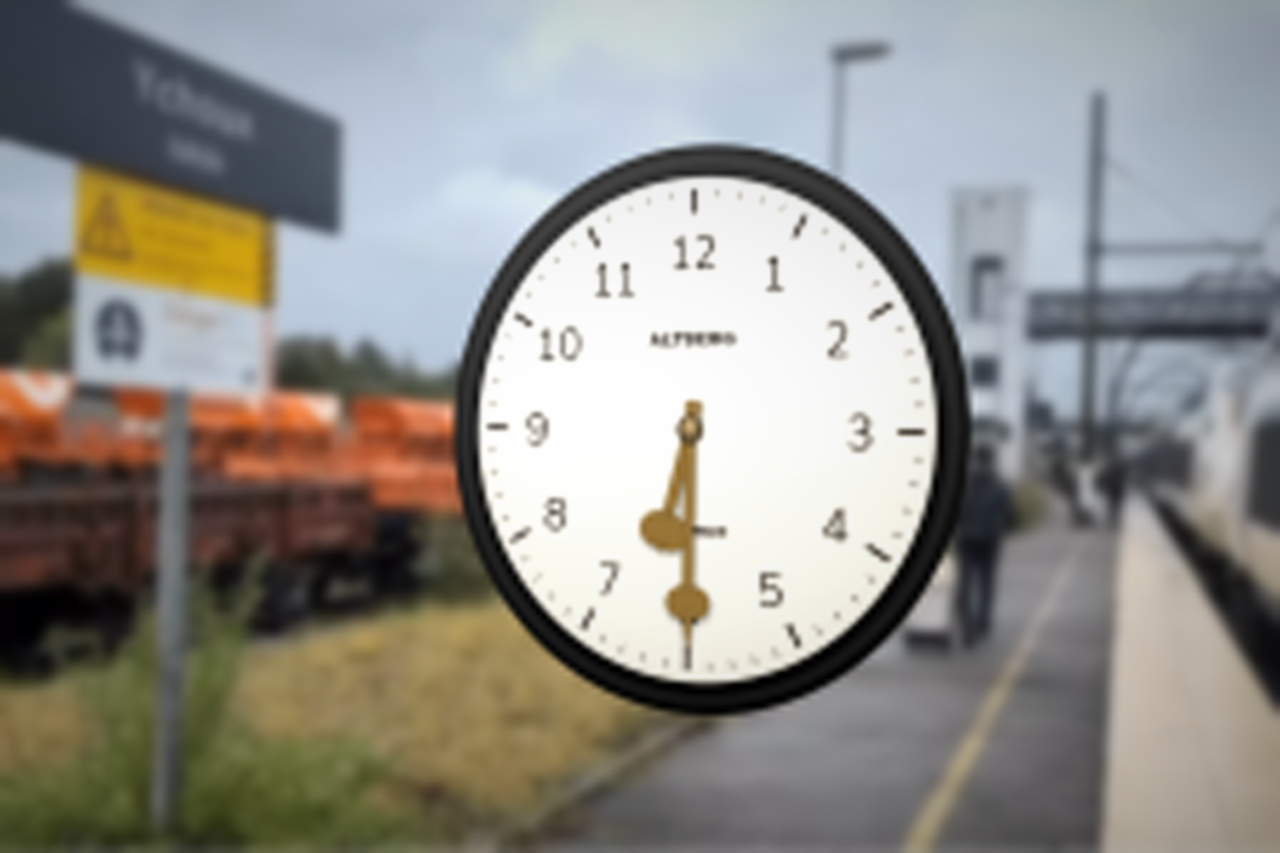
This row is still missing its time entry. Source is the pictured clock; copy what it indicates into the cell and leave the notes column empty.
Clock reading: 6:30
